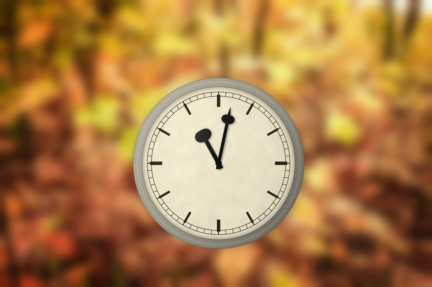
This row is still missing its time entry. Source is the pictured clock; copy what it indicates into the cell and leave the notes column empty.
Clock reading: 11:02
